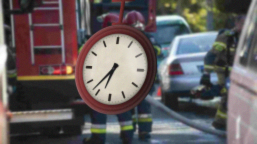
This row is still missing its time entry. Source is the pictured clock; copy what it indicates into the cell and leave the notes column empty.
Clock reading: 6:37
